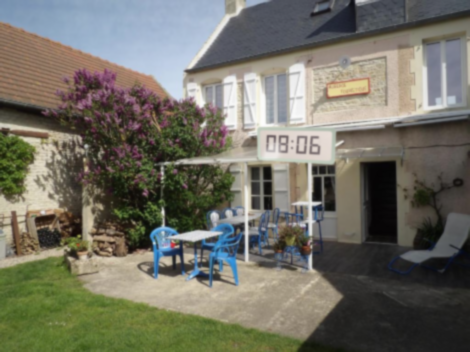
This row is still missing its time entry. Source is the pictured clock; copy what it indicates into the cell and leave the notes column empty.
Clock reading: 8:06
